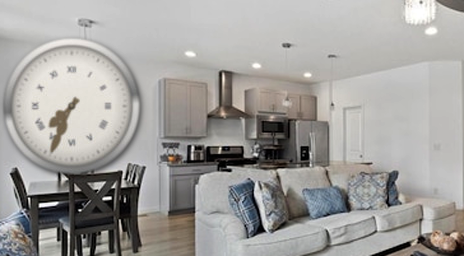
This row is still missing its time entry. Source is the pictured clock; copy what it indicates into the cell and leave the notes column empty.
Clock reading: 7:34
